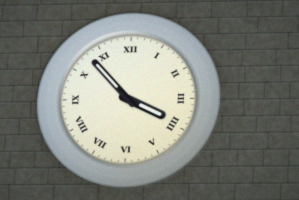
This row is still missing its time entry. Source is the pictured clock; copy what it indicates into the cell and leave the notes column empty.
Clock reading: 3:53
